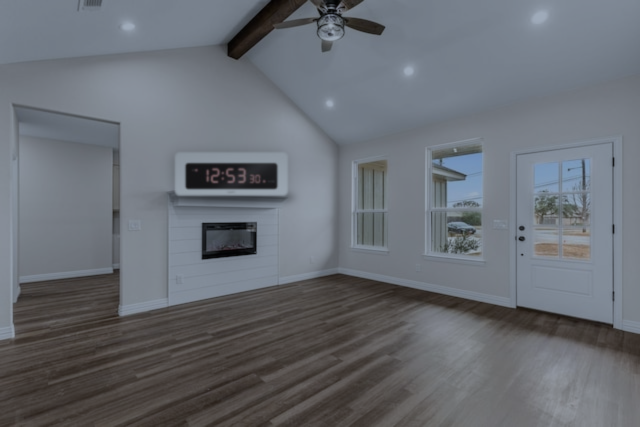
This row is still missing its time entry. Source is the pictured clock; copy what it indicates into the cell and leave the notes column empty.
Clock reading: 12:53
